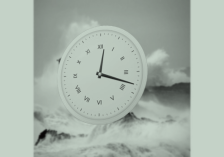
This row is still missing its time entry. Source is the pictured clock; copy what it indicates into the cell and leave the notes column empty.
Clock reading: 12:18
